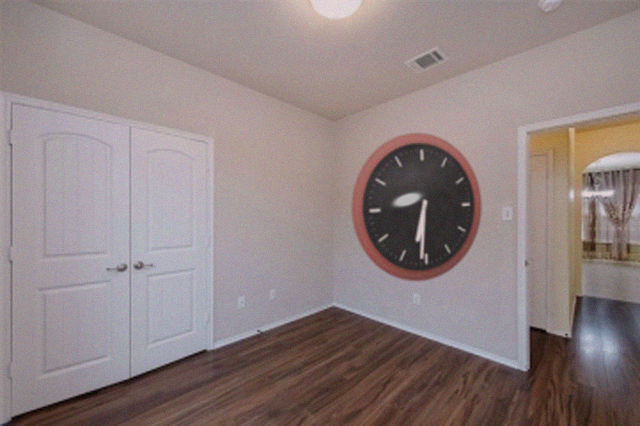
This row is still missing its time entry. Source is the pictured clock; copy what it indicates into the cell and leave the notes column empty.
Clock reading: 6:31
